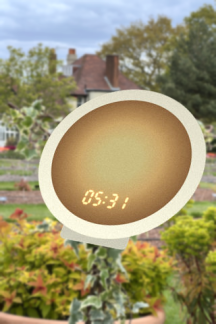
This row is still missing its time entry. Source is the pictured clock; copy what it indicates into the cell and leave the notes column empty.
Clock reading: 5:31
